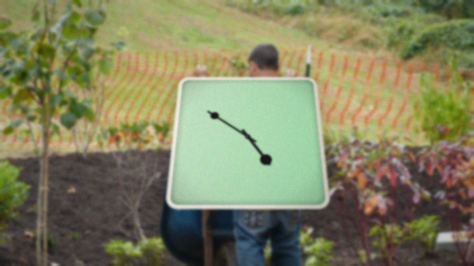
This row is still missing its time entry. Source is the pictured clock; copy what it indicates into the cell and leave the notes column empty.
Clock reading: 4:51
